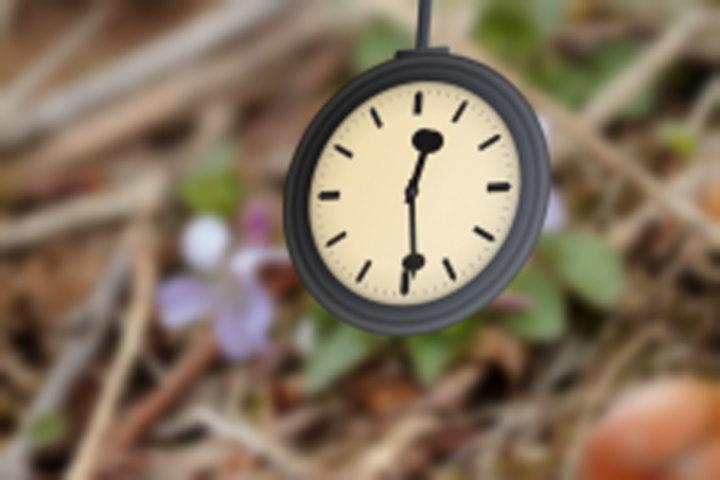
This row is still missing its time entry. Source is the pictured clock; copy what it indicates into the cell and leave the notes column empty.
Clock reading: 12:29
